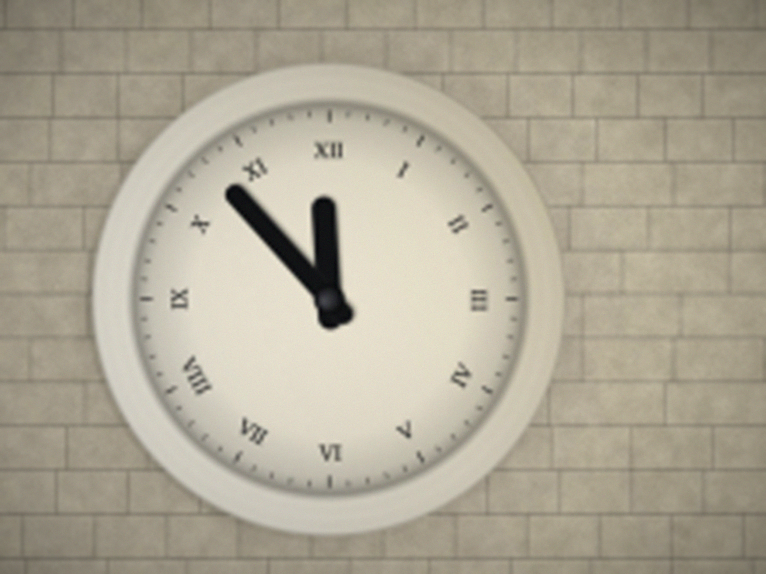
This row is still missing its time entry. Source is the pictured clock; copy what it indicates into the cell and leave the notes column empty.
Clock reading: 11:53
